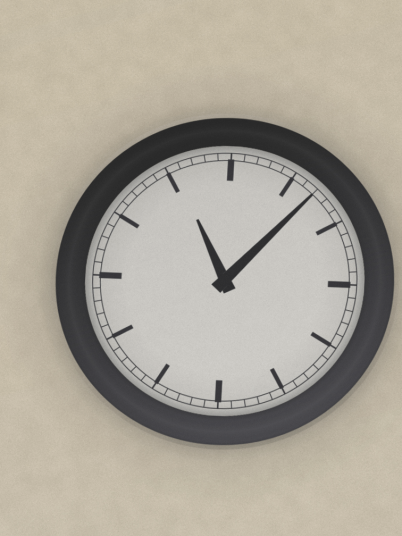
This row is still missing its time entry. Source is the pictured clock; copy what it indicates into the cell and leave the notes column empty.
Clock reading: 11:07
